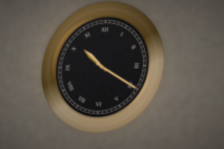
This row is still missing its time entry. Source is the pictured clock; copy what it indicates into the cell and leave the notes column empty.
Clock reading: 10:20
